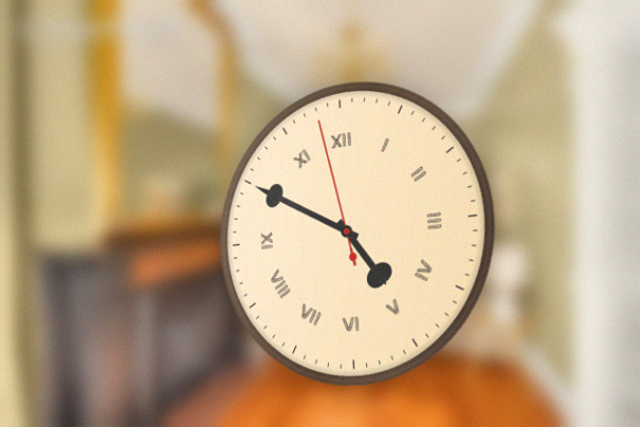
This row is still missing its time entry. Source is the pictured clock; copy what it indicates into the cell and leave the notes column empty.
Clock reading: 4:49:58
